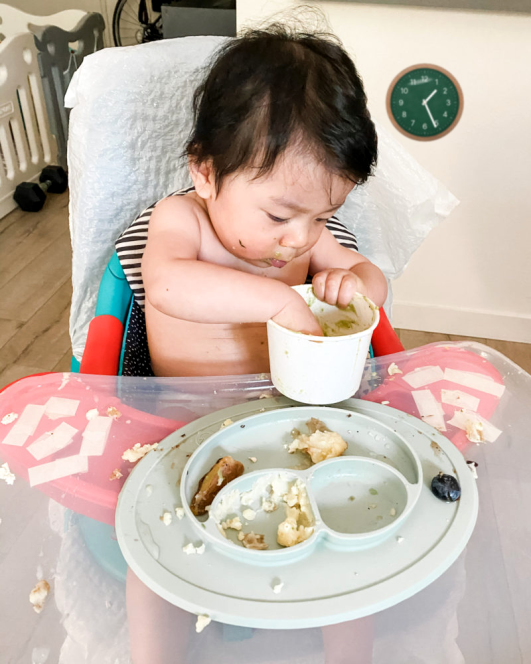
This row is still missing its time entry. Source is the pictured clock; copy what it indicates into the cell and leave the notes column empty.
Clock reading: 1:26
